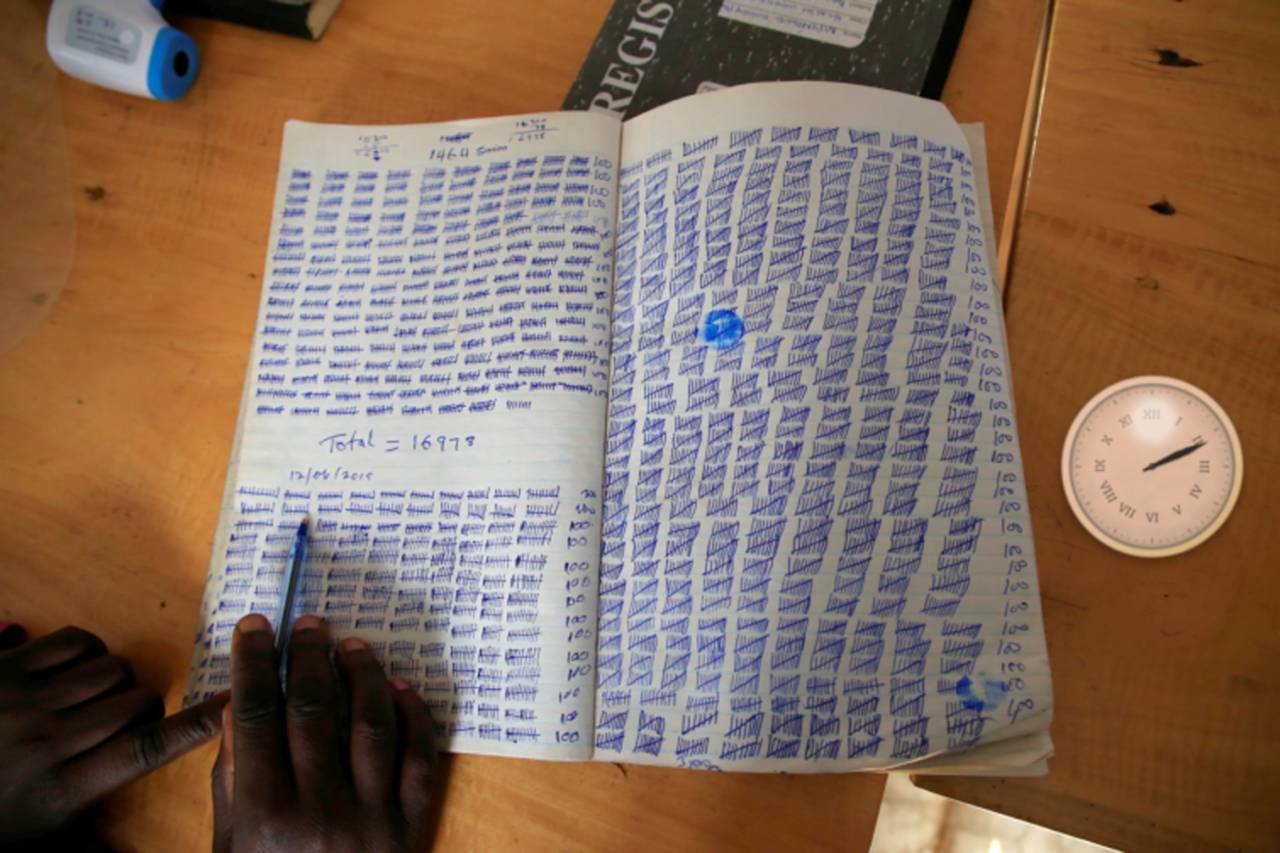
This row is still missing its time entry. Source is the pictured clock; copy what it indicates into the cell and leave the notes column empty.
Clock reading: 2:11
